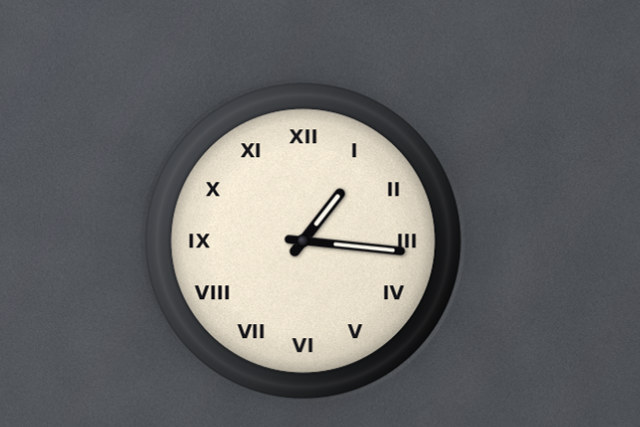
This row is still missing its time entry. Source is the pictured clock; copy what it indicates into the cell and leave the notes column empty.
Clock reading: 1:16
